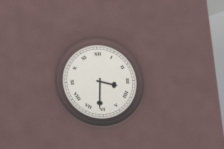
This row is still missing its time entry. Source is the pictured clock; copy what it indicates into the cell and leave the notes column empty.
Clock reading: 3:31
